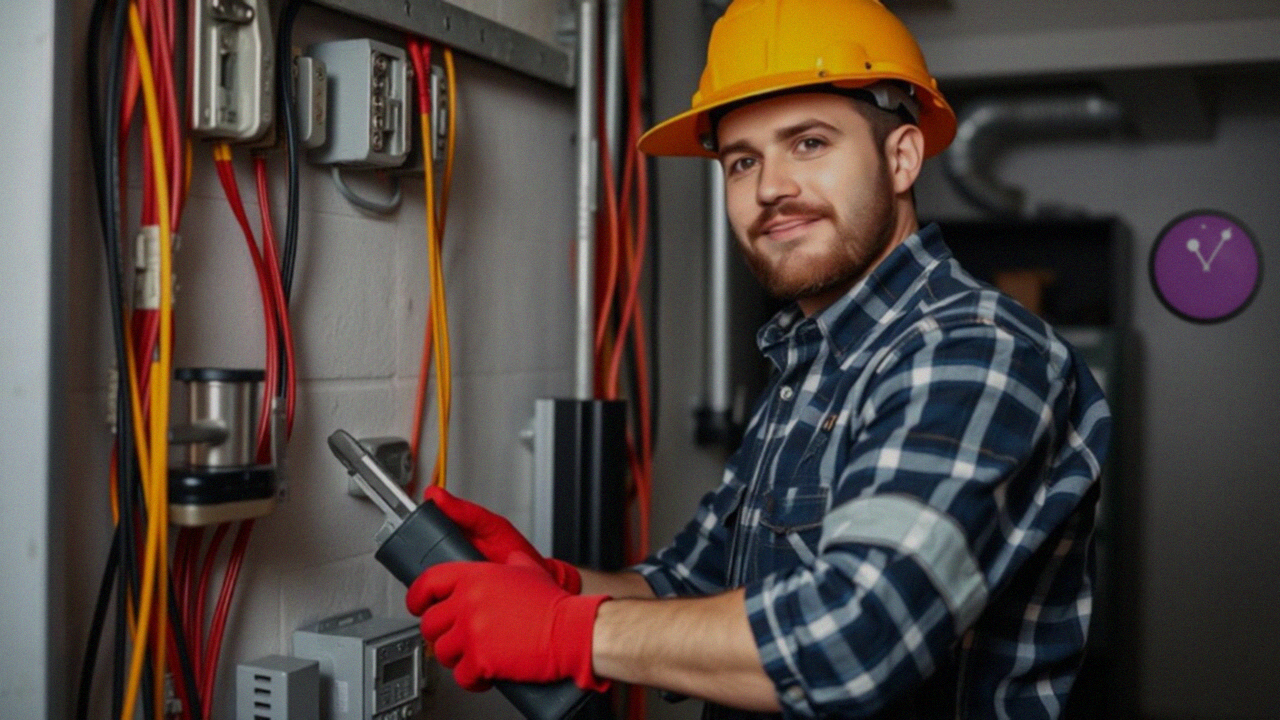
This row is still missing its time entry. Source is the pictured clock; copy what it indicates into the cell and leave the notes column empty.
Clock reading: 11:06
